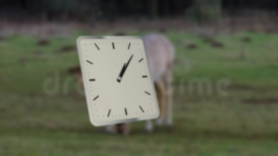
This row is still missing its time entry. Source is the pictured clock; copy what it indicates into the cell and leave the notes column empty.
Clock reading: 1:07
